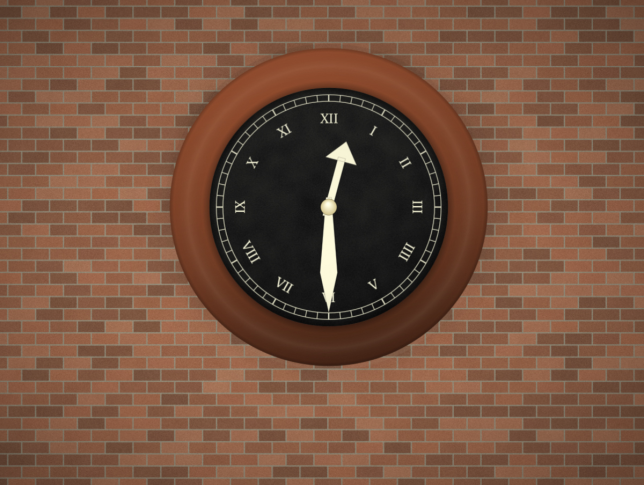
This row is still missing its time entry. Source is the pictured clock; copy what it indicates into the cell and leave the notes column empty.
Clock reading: 12:30
